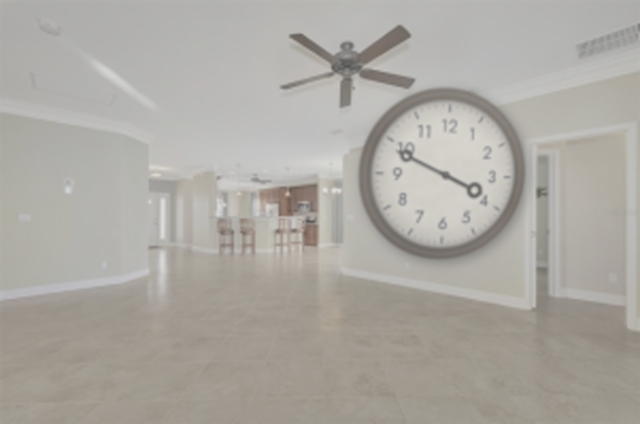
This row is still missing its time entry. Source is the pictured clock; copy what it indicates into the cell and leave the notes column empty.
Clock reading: 3:49
